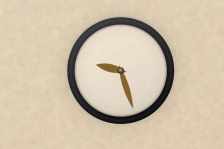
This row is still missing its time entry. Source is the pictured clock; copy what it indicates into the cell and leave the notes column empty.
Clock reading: 9:27
